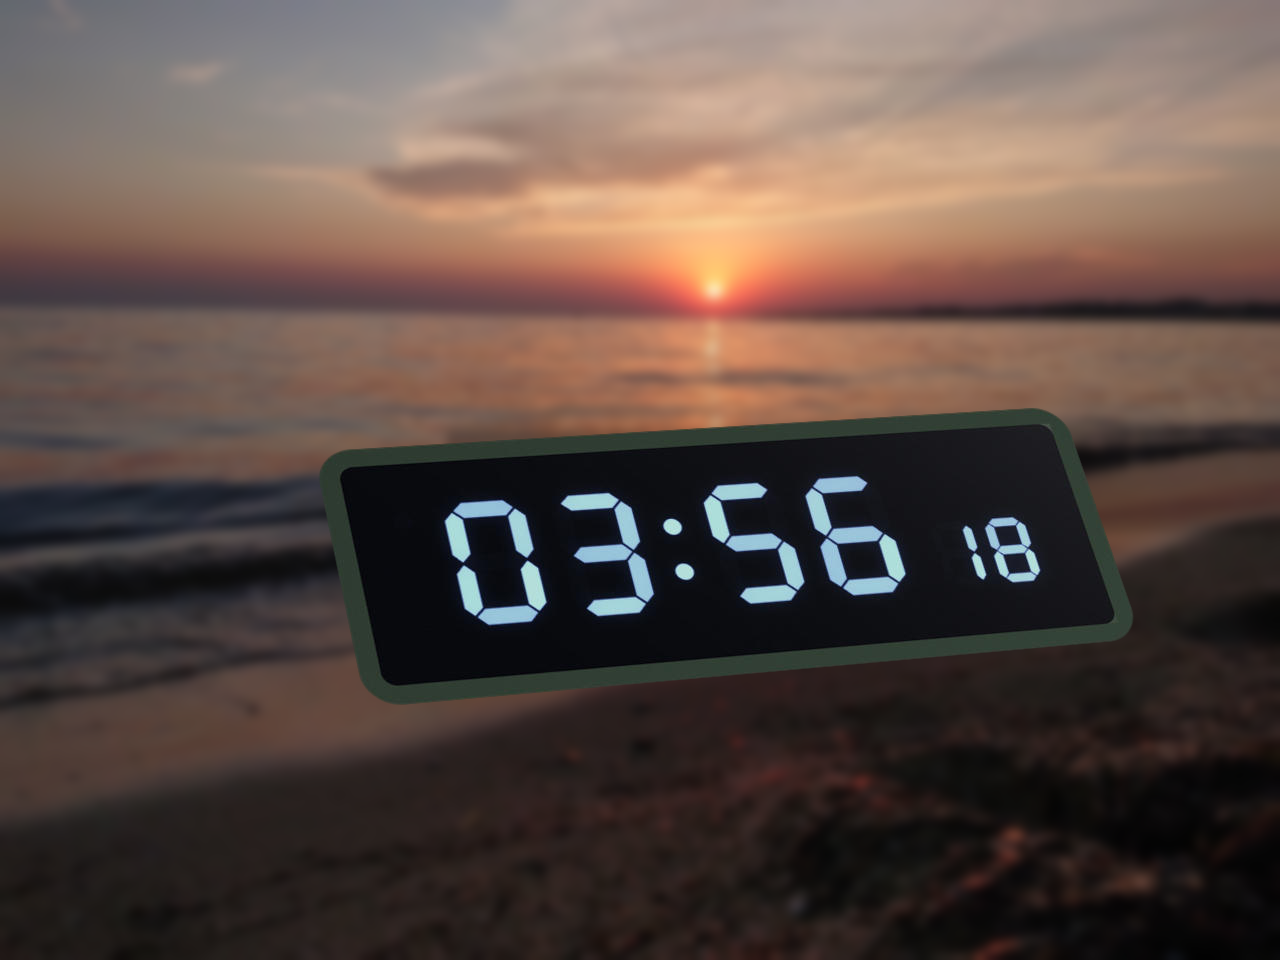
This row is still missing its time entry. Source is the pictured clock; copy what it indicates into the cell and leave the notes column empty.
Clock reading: 3:56:18
